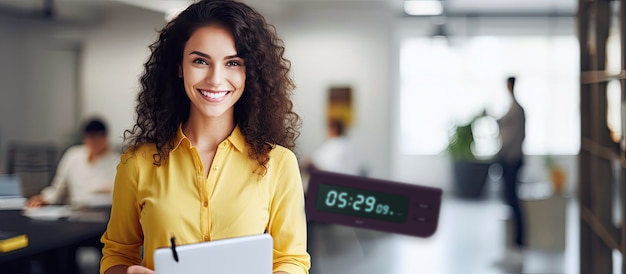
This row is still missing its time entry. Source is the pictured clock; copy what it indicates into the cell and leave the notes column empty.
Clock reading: 5:29
